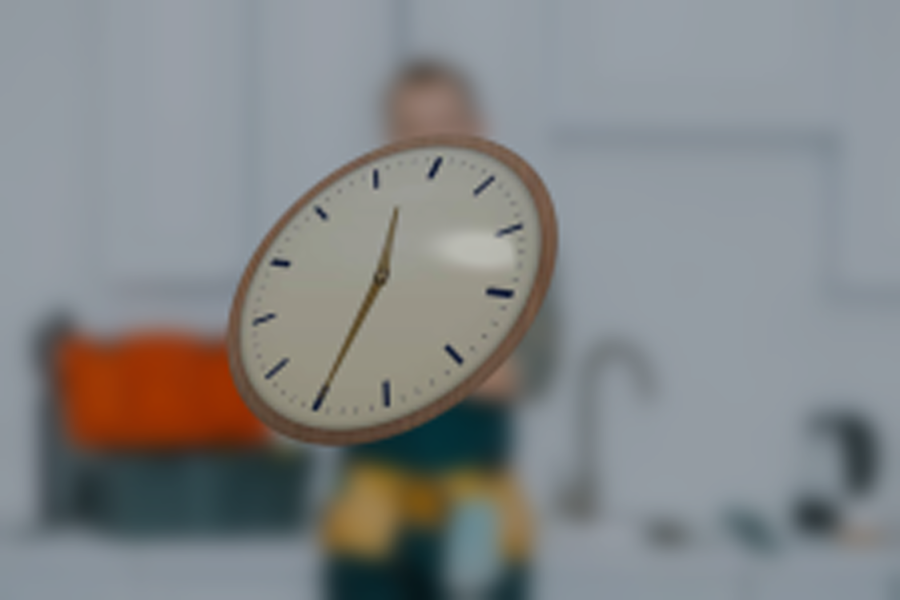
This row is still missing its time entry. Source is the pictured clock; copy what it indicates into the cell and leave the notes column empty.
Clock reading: 11:30
